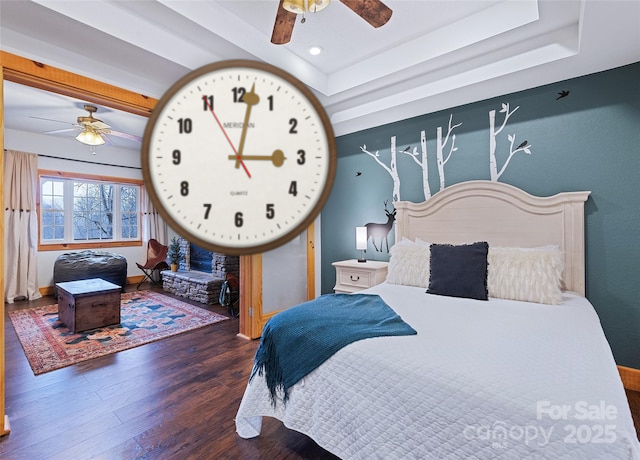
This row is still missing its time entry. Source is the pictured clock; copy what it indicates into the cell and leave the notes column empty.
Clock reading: 3:01:55
